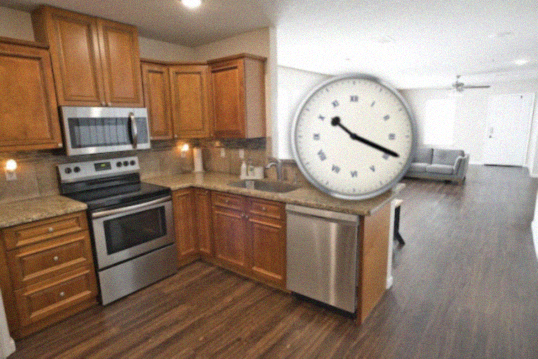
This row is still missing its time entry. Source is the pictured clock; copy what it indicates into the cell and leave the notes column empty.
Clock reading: 10:19
